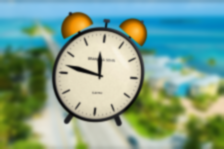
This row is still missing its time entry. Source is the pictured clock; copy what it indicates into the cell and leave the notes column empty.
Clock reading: 11:47
